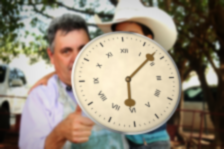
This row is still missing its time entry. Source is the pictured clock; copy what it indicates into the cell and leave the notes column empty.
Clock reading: 6:08
